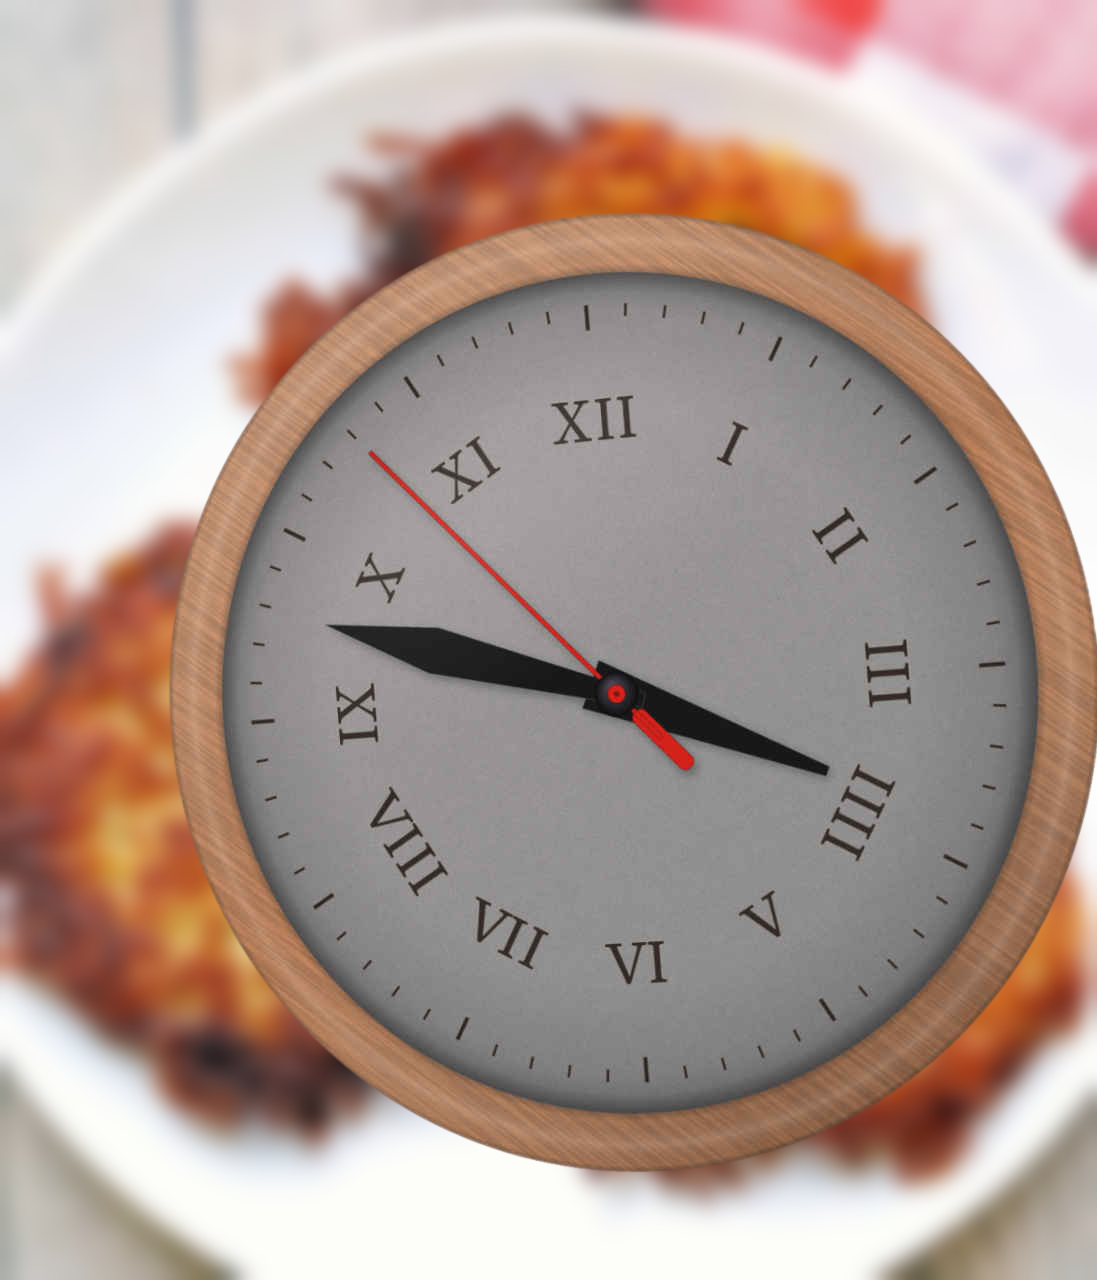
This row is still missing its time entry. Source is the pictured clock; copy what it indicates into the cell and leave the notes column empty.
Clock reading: 3:47:53
